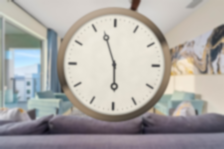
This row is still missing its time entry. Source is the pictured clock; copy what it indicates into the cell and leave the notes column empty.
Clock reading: 5:57
